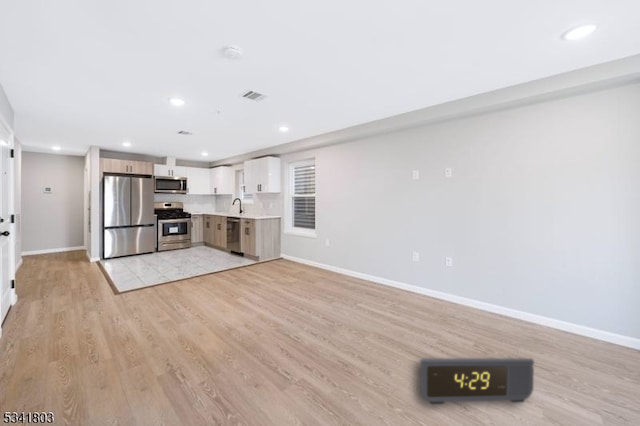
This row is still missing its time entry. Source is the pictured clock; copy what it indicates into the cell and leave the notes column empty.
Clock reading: 4:29
